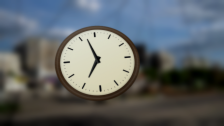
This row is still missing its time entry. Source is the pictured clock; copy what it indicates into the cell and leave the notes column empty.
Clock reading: 6:57
